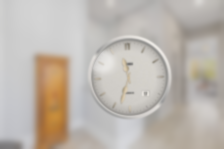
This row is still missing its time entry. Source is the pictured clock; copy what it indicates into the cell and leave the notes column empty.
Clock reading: 11:33
